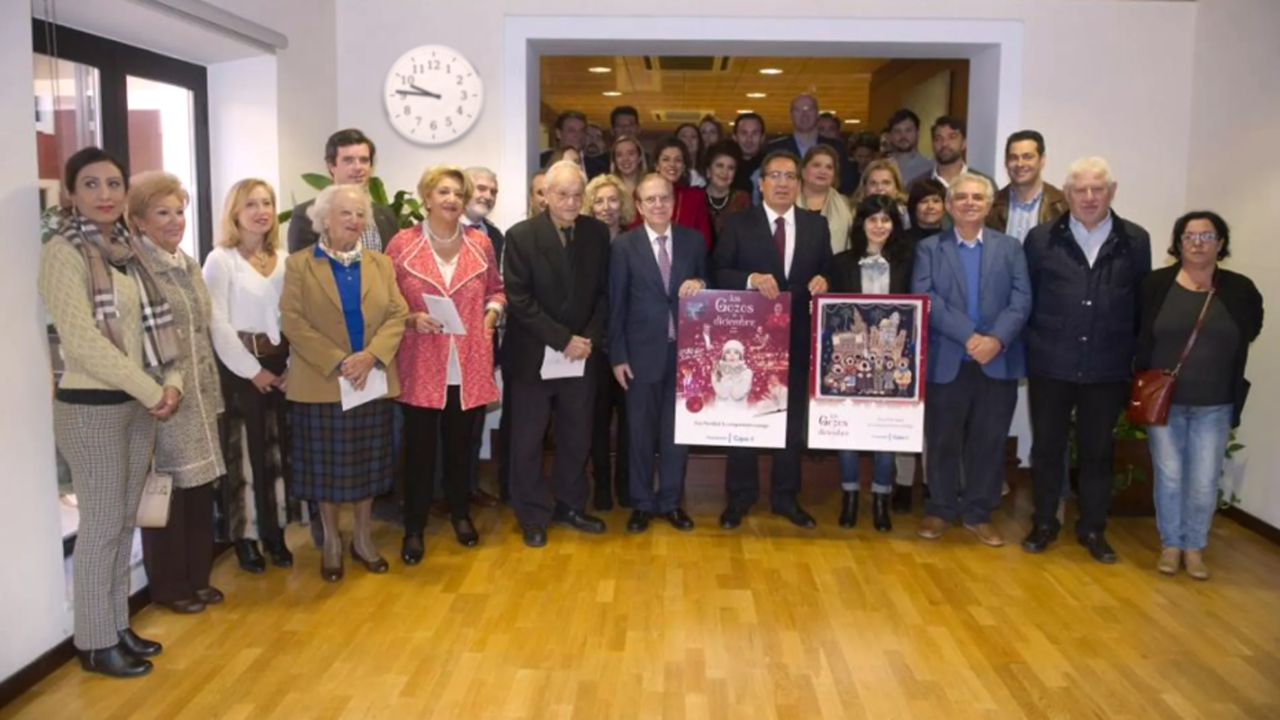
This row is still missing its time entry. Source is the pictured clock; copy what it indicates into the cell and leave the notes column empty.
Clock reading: 9:46
